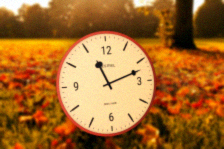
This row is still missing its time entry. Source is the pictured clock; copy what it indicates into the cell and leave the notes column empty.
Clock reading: 11:12
